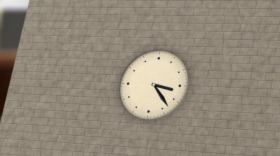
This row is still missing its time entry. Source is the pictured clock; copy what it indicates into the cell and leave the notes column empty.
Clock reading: 3:23
